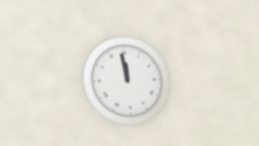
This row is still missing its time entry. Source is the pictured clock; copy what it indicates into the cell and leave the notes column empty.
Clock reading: 11:59
